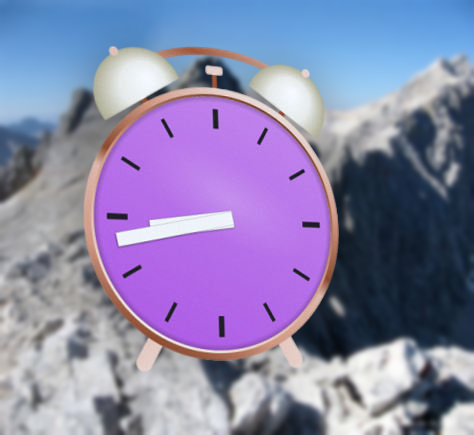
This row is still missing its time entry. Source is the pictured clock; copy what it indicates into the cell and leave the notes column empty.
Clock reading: 8:43
